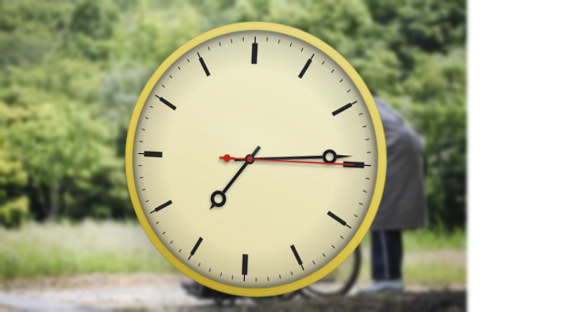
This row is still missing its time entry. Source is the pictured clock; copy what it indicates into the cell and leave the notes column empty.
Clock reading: 7:14:15
